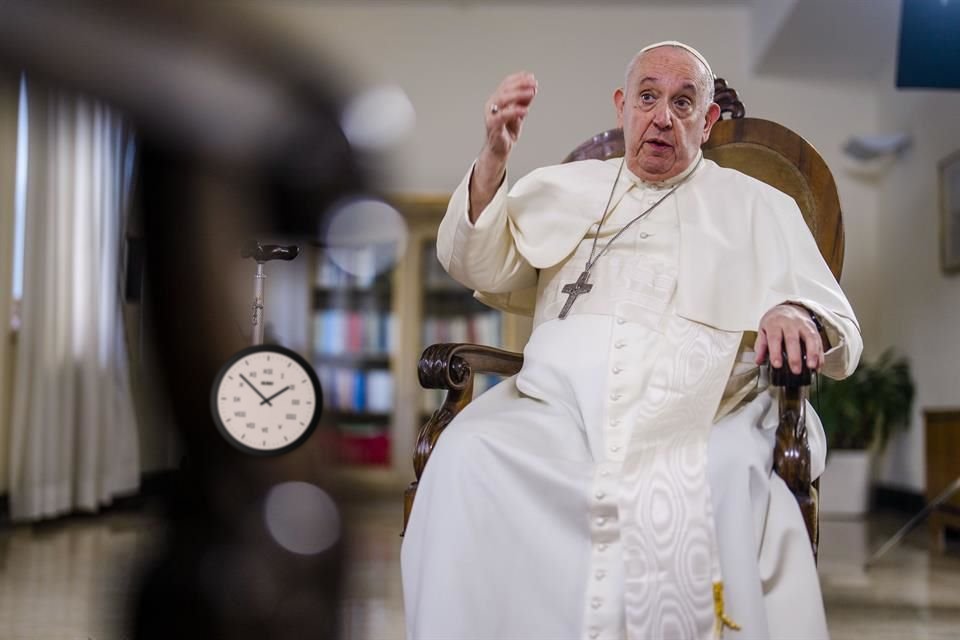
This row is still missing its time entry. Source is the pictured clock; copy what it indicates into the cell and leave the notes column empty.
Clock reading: 1:52
